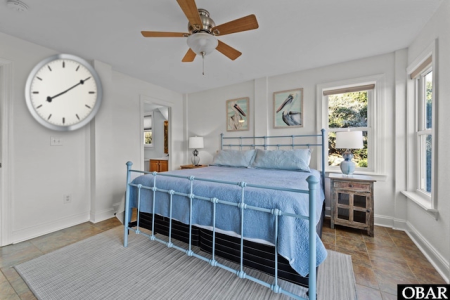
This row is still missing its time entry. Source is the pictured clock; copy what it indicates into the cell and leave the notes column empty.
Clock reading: 8:10
